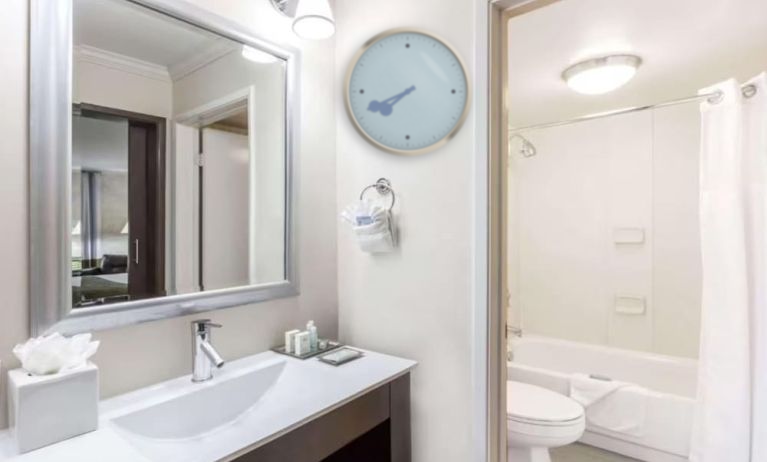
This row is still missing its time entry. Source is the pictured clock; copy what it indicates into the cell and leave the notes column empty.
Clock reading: 7:41
